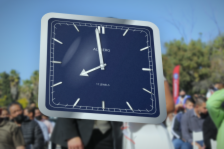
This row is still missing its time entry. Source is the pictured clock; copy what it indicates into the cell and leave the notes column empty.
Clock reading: 7:59
